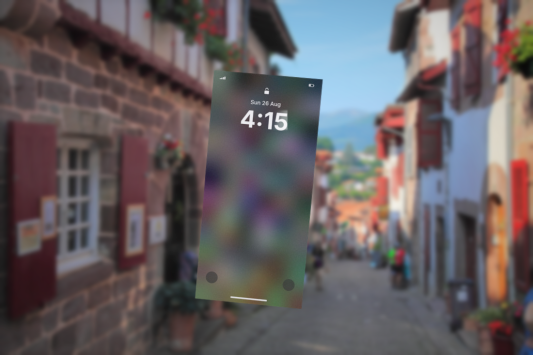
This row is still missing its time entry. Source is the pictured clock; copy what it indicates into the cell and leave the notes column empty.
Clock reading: 4:15
